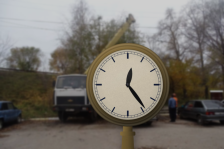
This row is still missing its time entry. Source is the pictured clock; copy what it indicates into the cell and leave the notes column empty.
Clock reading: 12:24
